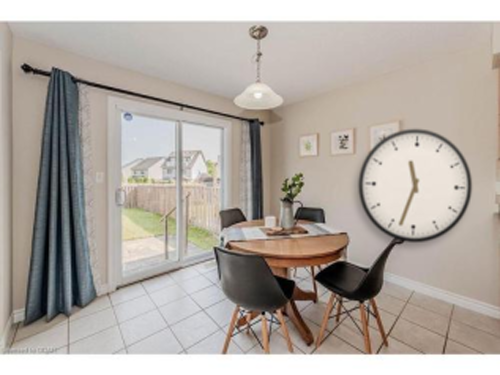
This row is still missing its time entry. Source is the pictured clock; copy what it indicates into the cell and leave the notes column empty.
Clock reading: 11:33
